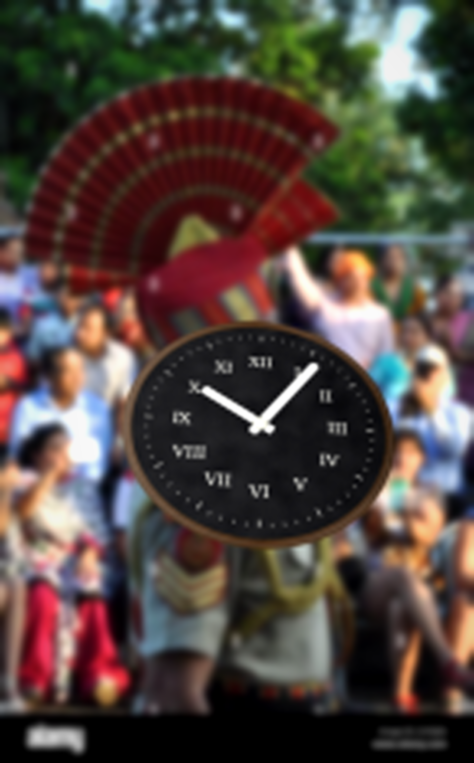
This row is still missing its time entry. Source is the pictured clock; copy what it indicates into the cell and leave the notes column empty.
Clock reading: 10:06
